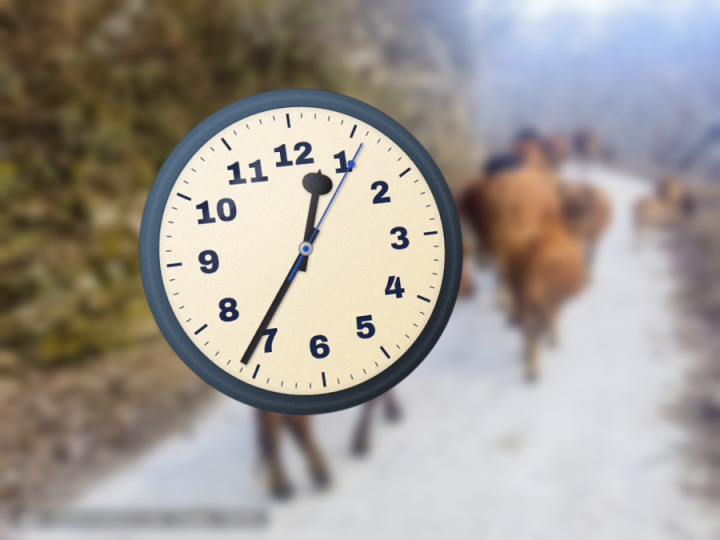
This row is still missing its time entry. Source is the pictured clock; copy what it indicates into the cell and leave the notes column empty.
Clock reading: 12:36:06
